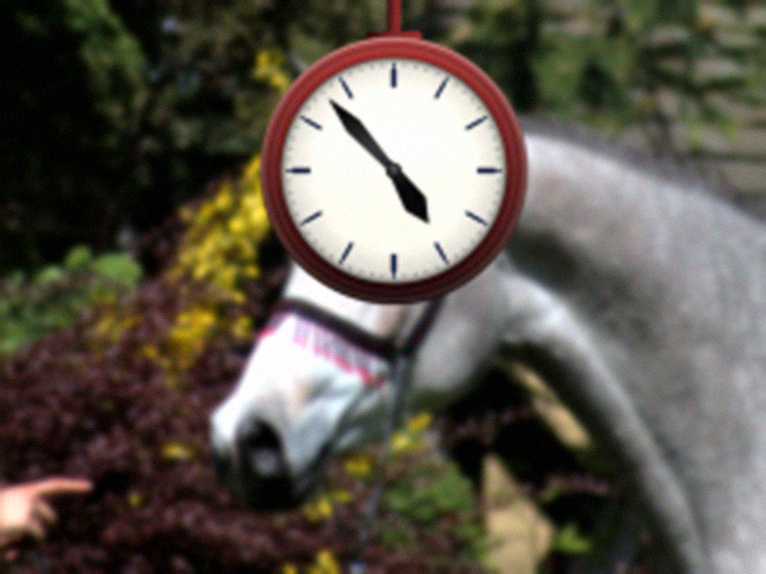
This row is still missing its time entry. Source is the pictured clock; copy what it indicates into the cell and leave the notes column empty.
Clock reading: 4:53
